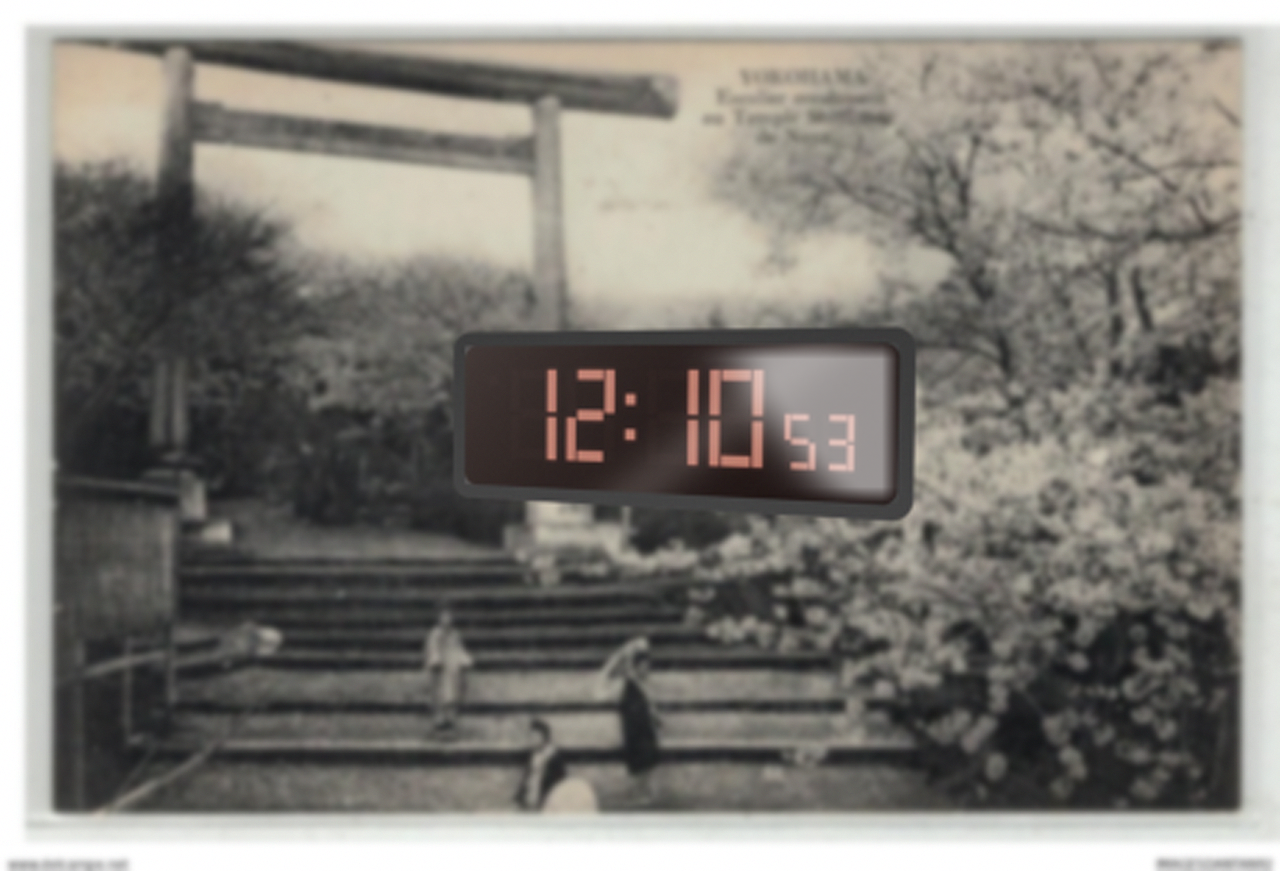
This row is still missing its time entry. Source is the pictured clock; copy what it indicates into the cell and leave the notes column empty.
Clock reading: 12:10:53
